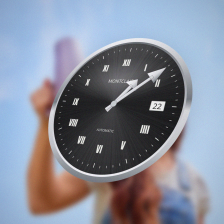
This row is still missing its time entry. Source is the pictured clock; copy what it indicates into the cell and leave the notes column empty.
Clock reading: 1:08
